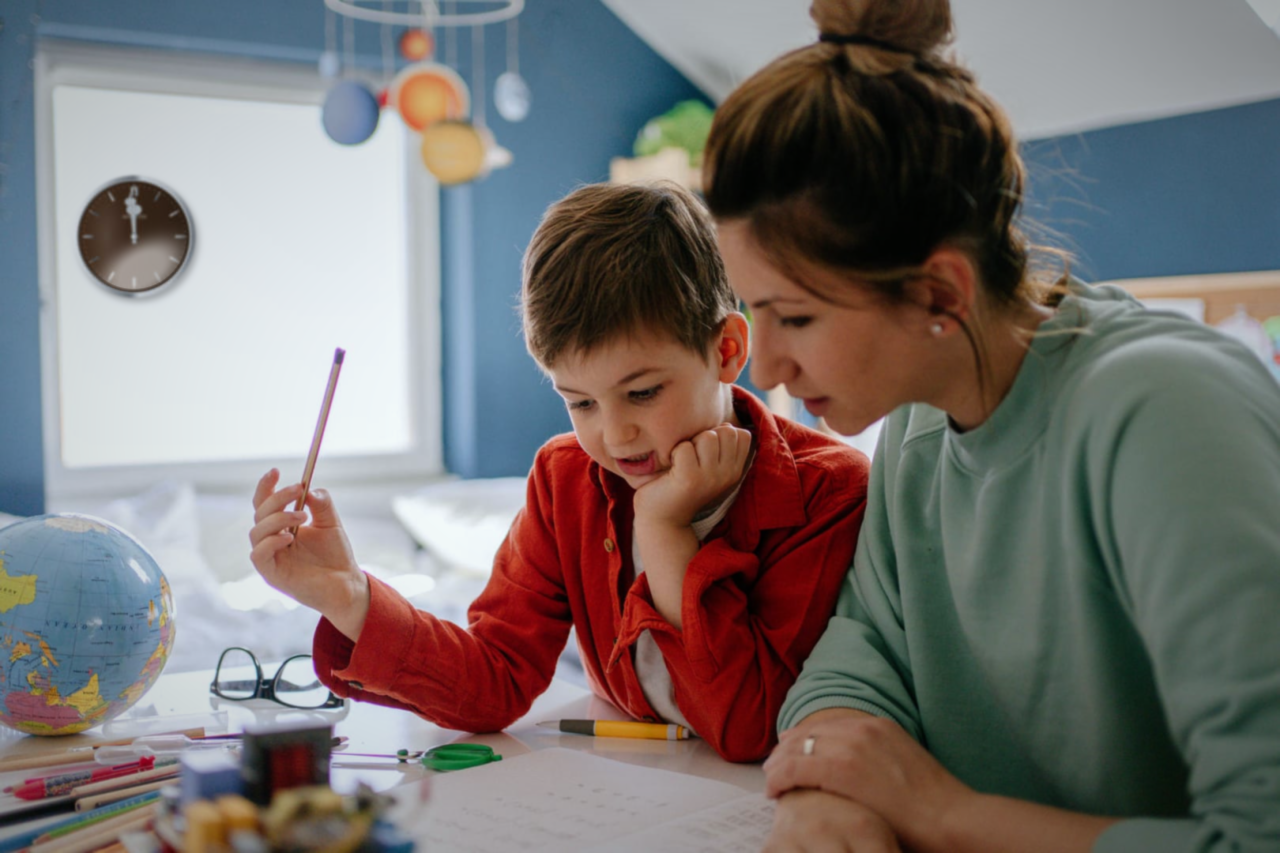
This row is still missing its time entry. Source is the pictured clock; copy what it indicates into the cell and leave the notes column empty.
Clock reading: 11:59
